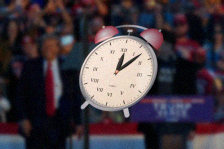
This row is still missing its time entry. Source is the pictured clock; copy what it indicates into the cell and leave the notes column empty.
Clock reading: 12:07
